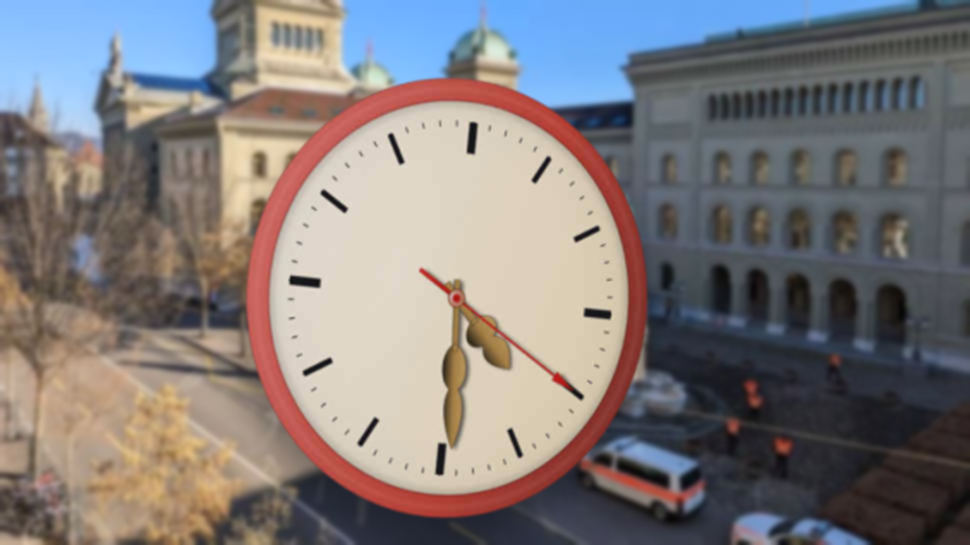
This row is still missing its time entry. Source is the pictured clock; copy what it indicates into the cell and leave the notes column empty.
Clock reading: 4:29:20
